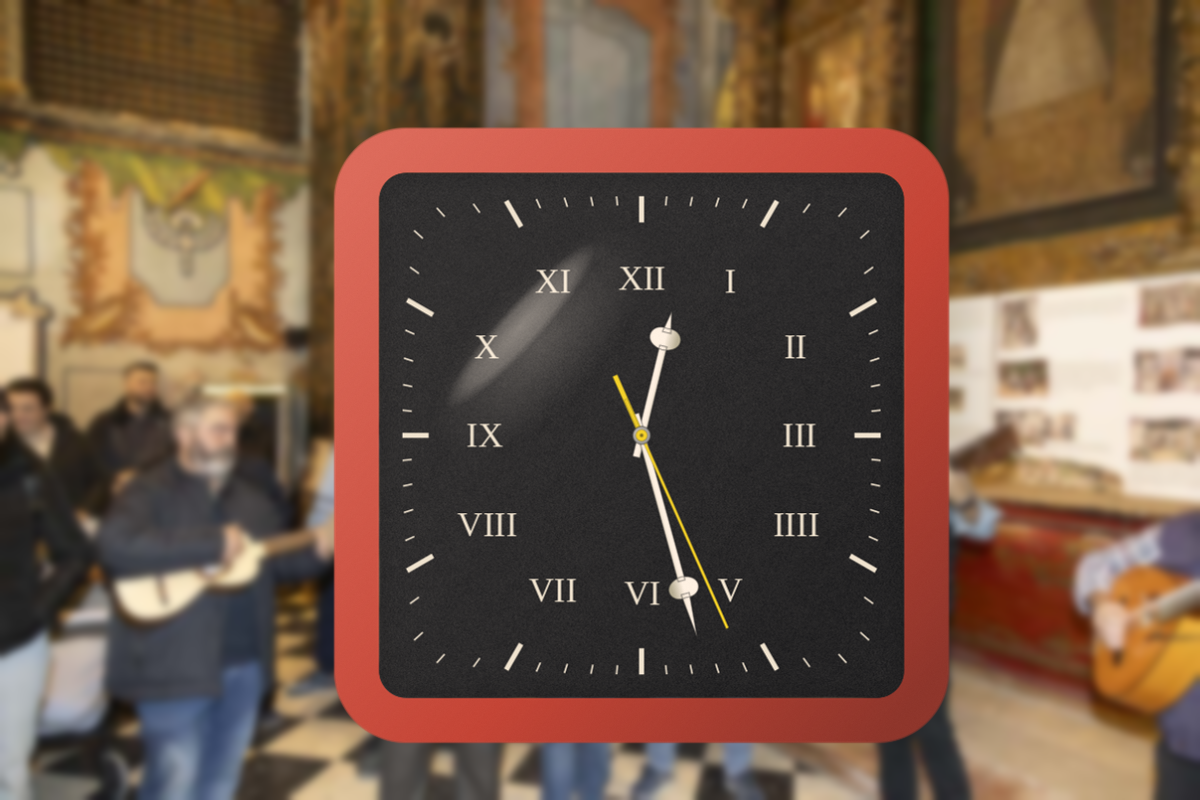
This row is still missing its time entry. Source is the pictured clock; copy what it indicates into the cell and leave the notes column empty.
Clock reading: 12:27:26
